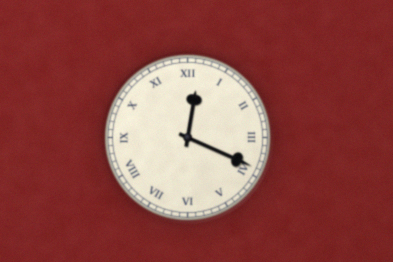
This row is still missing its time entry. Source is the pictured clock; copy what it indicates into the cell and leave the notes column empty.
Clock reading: 12:19
